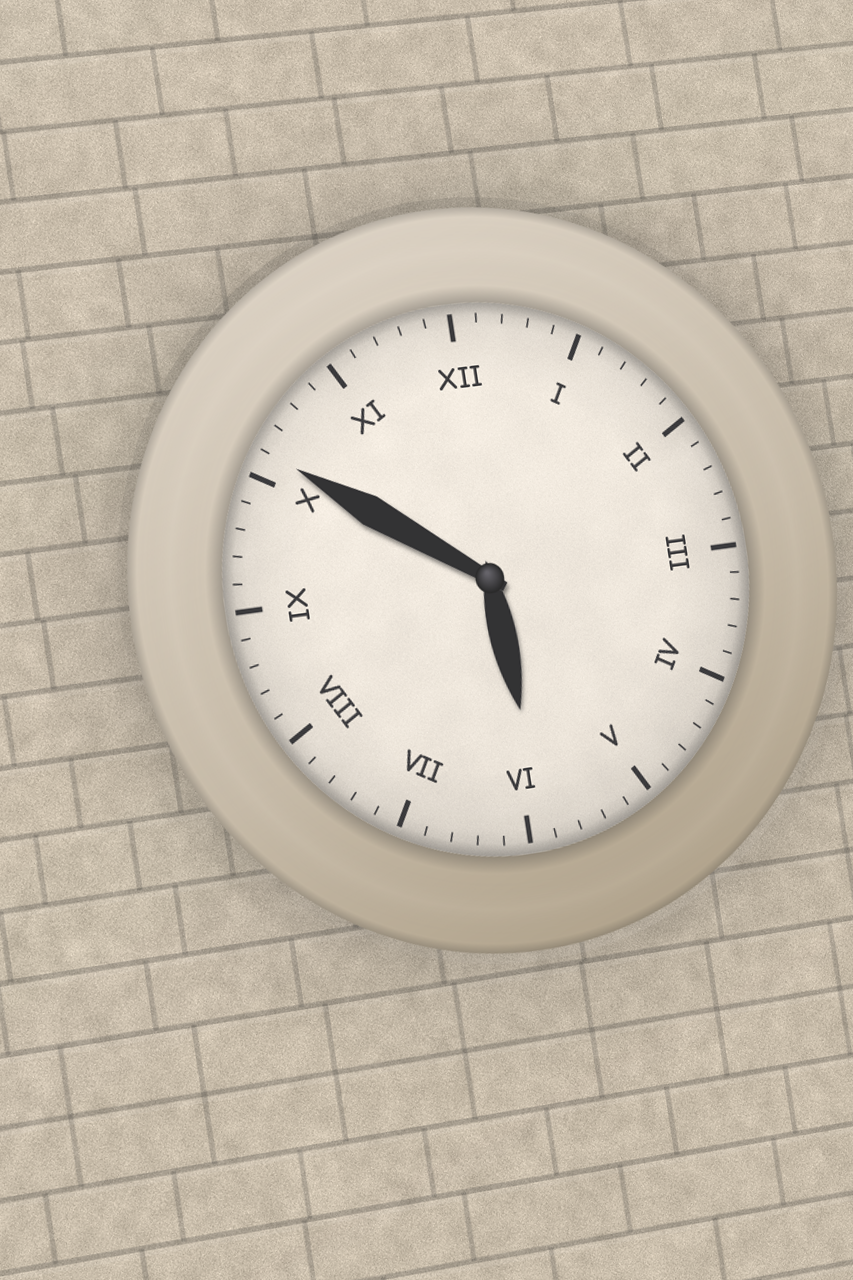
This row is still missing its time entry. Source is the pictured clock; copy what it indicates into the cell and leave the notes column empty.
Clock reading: 5:51
